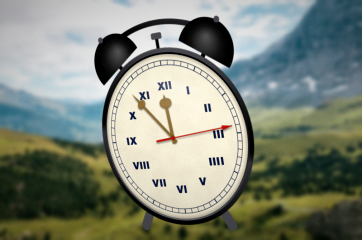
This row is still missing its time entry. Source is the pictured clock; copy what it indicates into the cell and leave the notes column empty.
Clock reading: 11:53:14
